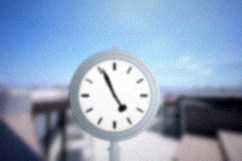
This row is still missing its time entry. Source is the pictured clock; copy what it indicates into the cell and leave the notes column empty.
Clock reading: 4:56
